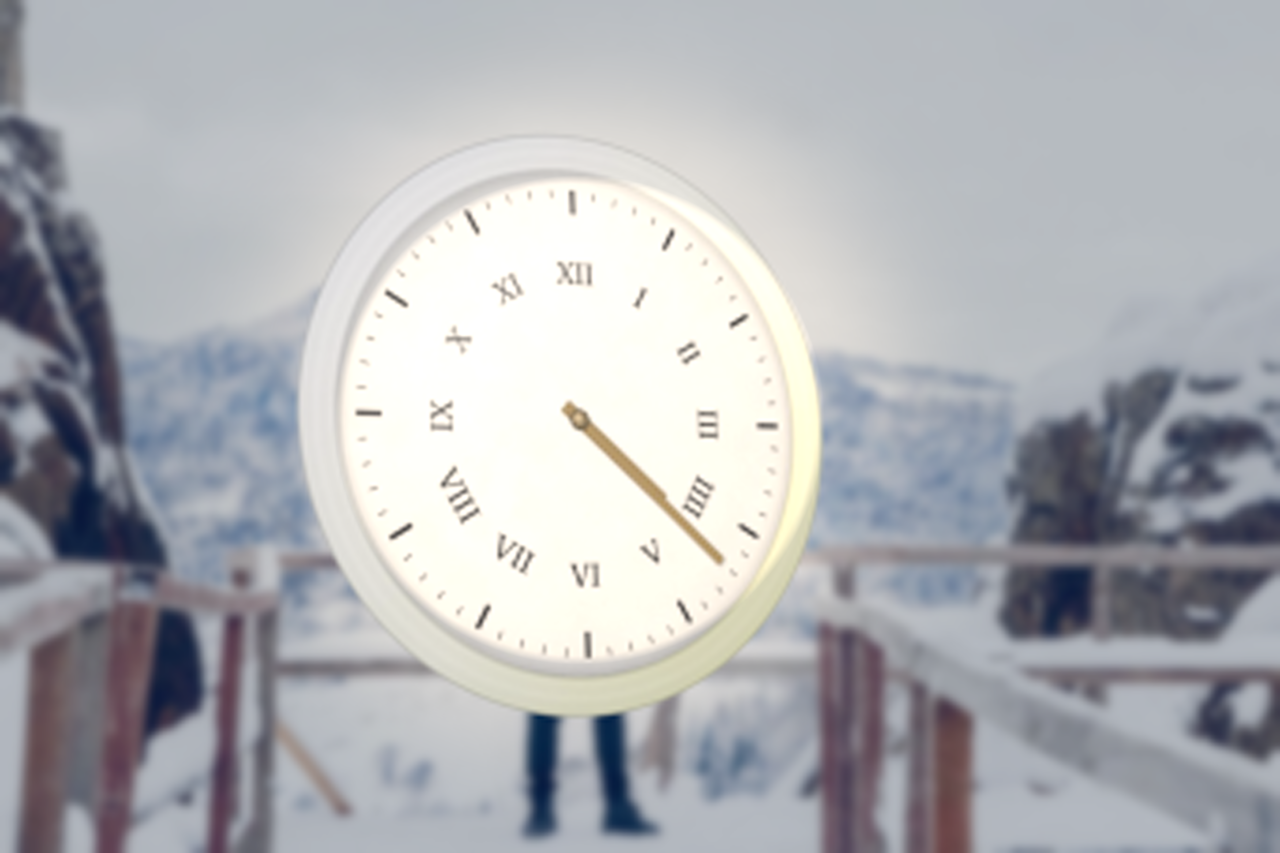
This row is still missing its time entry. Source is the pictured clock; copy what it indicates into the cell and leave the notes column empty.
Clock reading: 4:22
